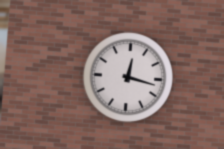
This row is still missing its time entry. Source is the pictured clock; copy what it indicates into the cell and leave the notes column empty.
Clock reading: 12:17
